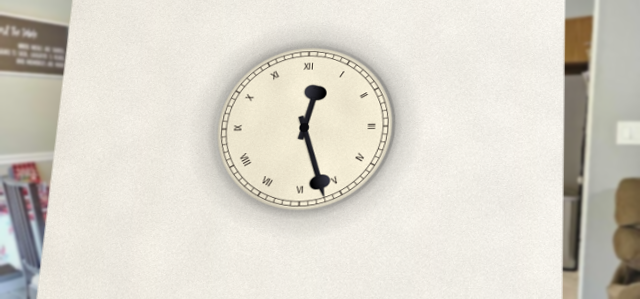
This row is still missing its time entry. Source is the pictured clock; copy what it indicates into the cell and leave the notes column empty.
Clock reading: 12:27
